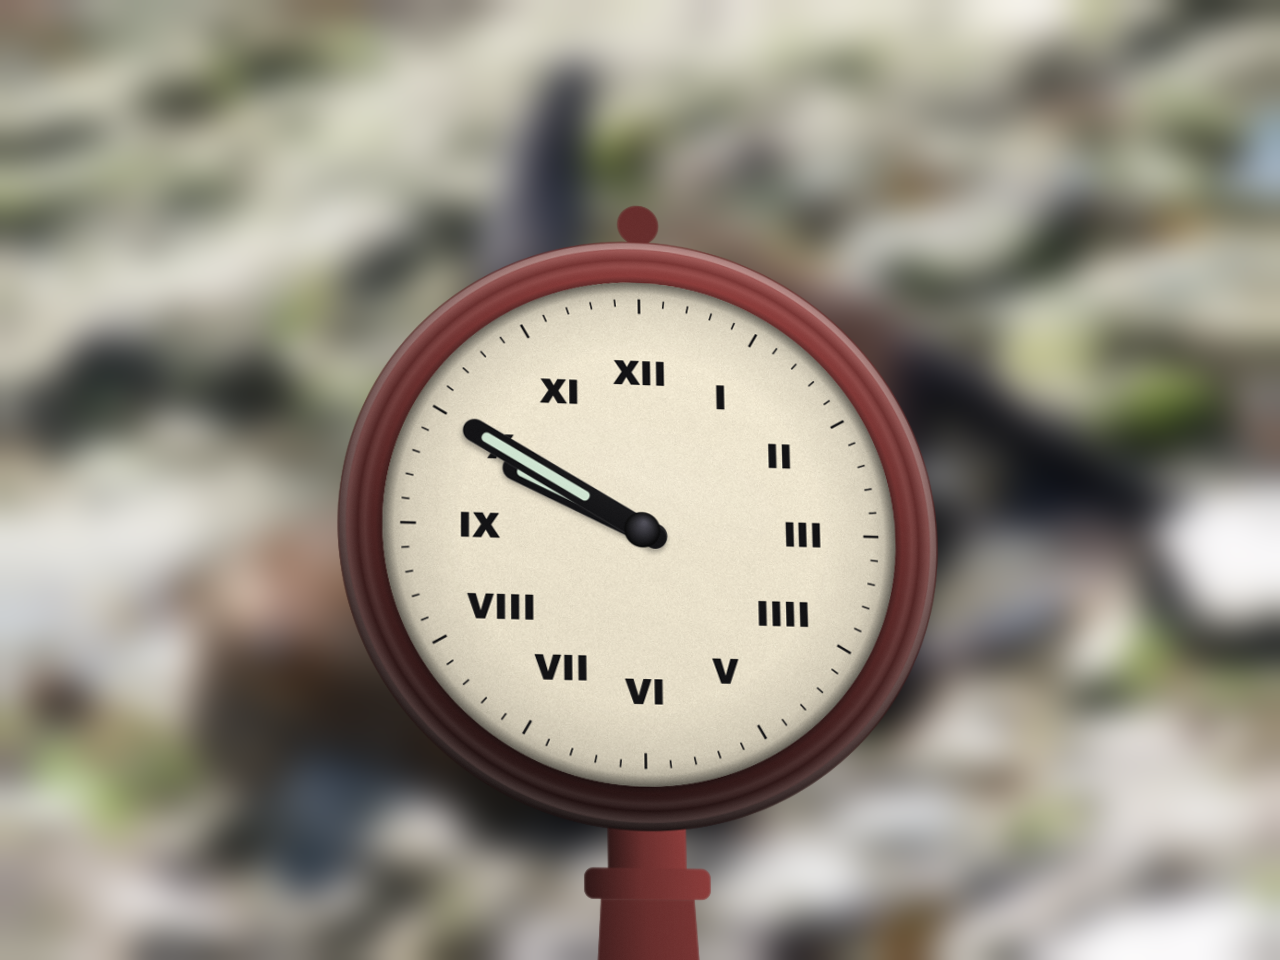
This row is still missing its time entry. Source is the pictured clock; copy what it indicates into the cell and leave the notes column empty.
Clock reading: 9:50
